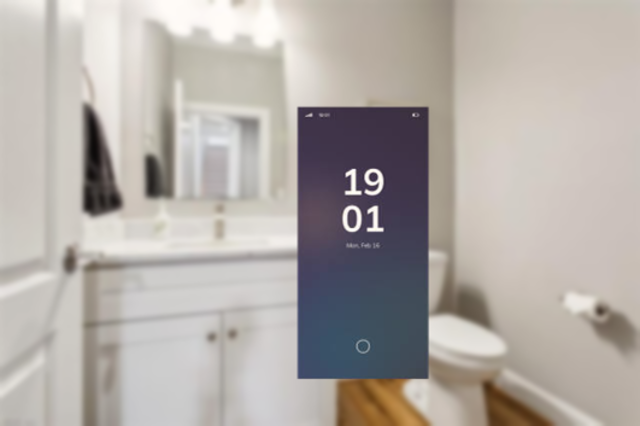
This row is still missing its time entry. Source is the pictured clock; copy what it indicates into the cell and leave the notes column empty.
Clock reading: 19:01
